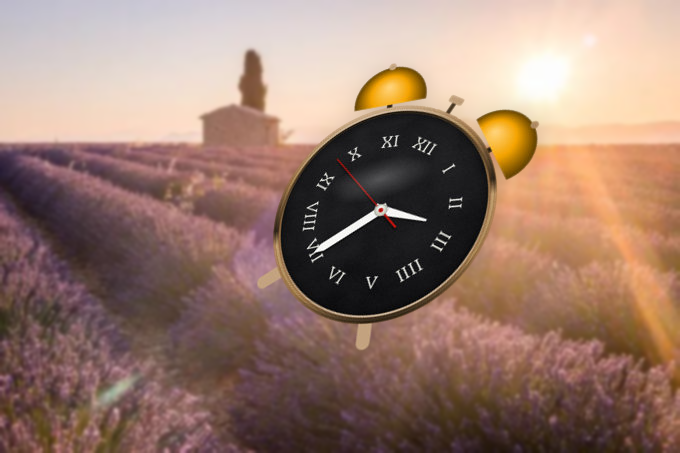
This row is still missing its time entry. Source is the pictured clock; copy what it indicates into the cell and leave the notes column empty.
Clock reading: 2:34:48
